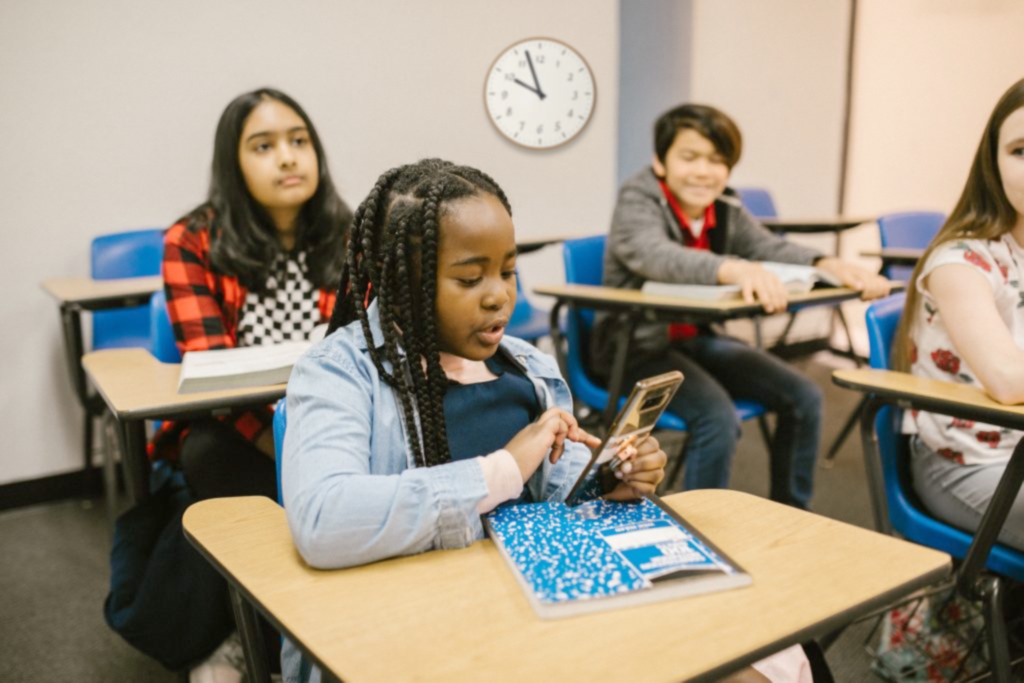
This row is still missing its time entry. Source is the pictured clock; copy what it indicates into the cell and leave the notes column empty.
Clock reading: 9:57
